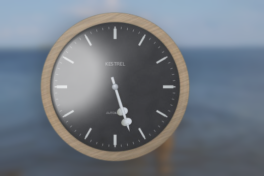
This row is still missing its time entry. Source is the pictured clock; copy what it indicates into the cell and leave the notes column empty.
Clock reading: 5:27
